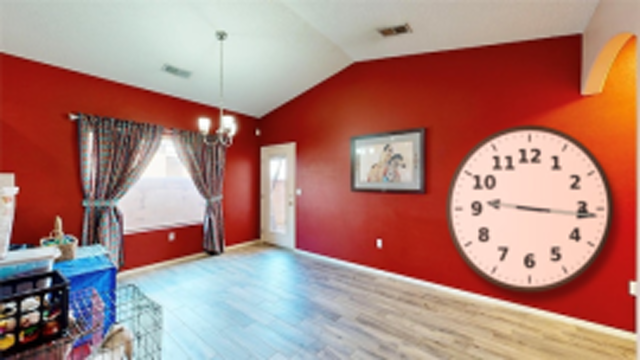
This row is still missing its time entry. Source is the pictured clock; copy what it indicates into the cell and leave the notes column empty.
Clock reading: 9:16
